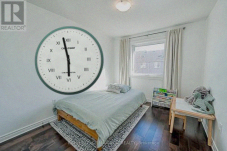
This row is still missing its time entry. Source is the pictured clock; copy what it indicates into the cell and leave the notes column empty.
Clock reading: 5:58
